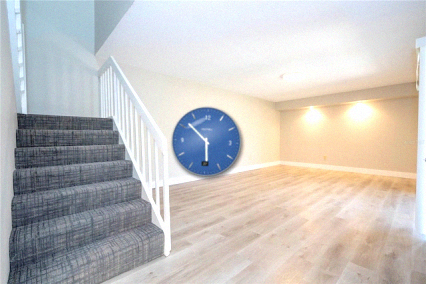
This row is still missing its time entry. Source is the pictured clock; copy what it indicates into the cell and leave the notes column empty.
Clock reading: 5:52
